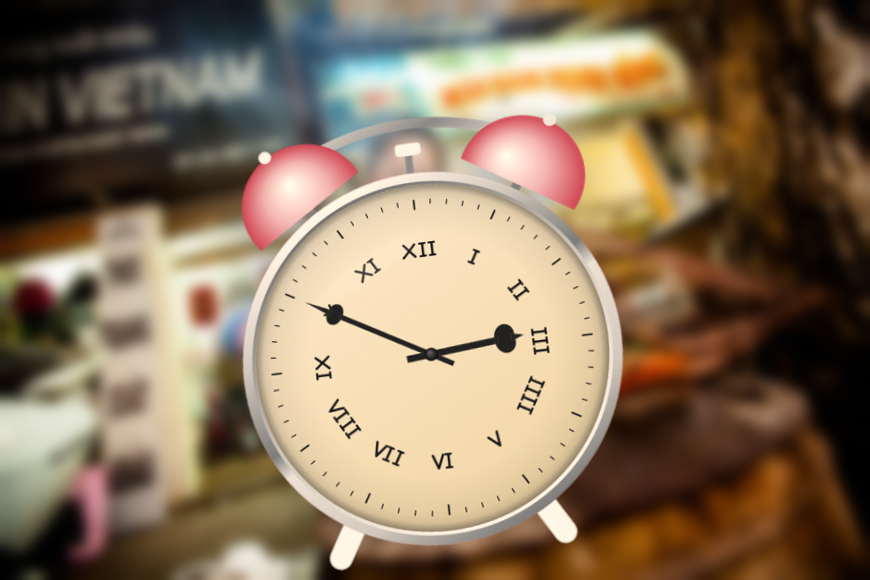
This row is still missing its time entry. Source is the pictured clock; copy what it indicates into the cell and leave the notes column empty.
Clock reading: 2:50
